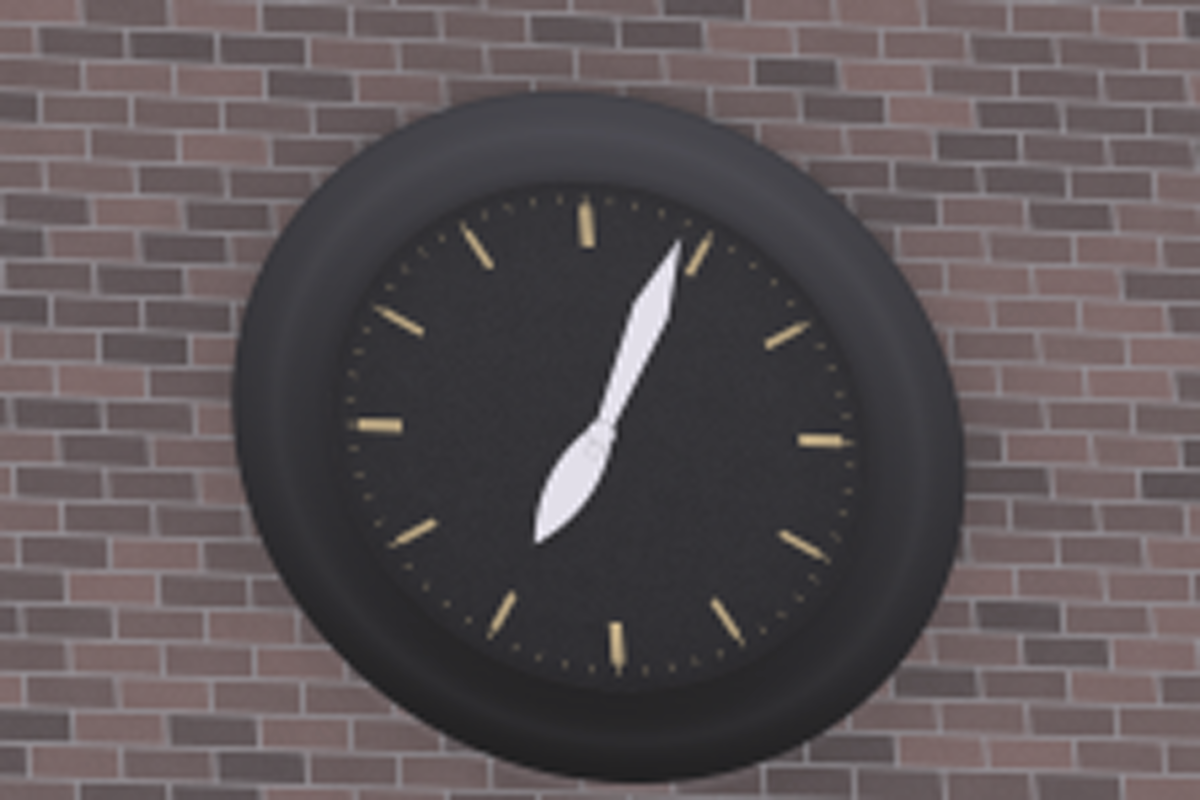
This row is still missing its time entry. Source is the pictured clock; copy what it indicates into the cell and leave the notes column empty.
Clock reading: 7:04
